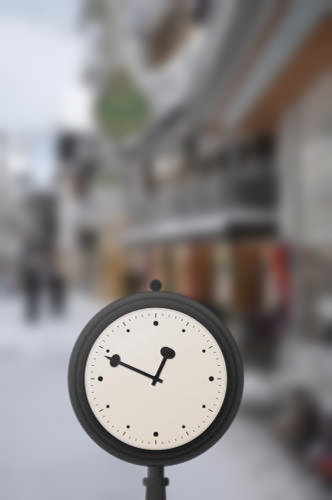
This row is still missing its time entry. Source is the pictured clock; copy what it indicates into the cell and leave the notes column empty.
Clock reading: 12:49
